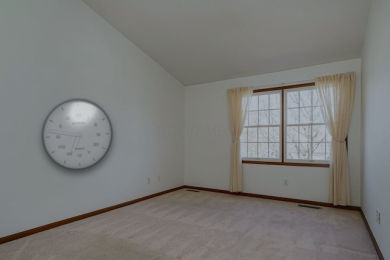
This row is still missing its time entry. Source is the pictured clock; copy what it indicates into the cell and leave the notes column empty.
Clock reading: 6:47
